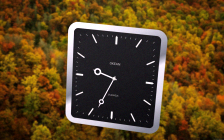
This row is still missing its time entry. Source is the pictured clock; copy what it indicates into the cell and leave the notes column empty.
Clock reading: 9:34
